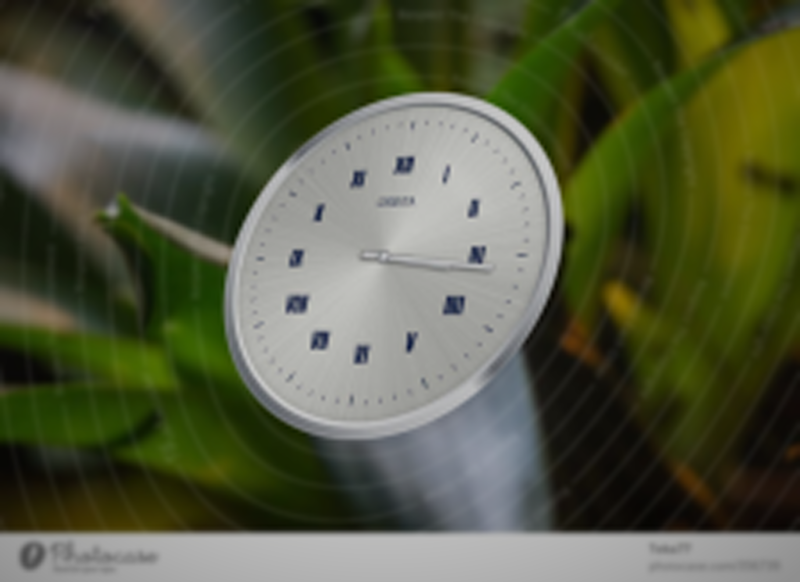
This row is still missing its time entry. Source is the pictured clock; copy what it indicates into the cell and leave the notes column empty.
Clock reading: 3:16
